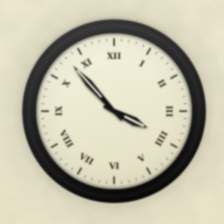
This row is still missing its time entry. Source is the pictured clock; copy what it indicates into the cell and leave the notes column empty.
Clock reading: 3:53
